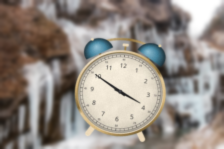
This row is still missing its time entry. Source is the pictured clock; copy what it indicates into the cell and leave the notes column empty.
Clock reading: 3:50
